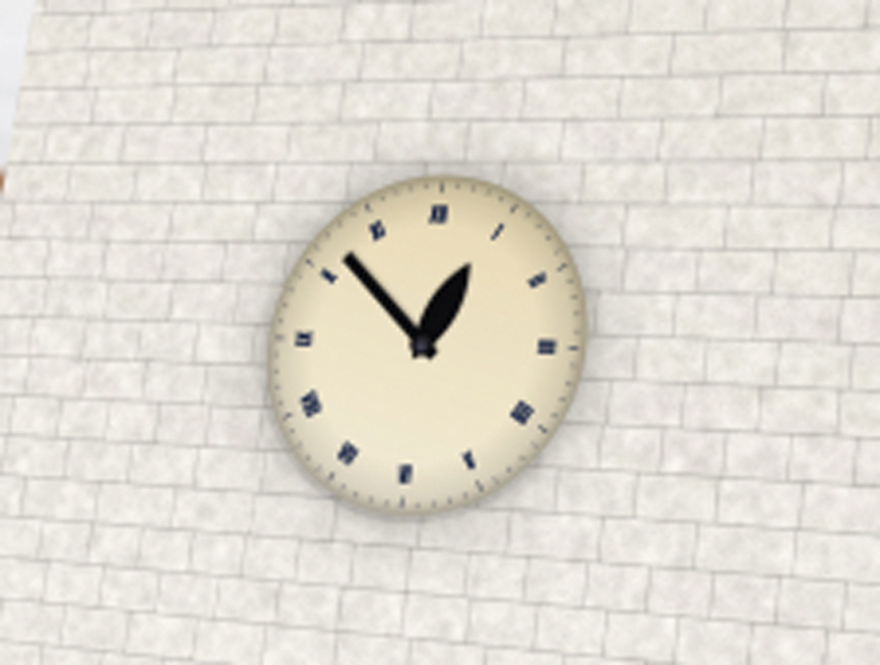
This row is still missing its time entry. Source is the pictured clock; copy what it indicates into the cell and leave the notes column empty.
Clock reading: 12:52
